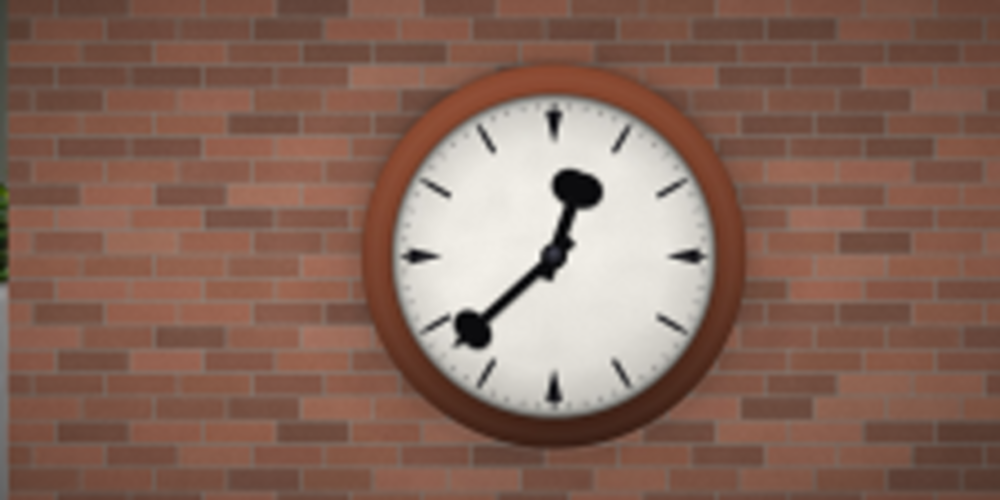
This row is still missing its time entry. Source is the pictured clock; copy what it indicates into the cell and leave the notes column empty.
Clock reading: 12:38
